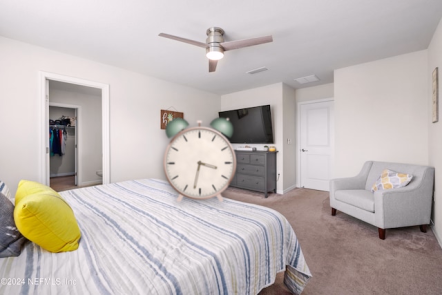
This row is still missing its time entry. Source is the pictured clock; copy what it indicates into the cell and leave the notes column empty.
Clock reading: 3:32
